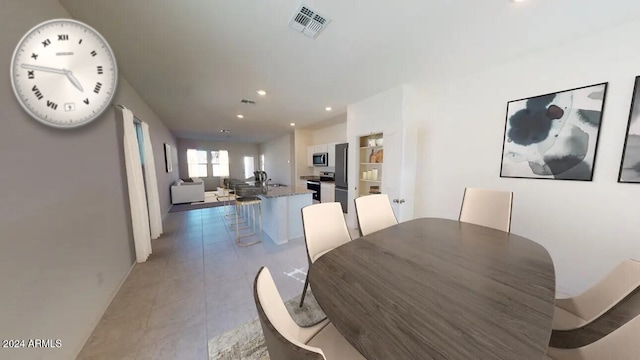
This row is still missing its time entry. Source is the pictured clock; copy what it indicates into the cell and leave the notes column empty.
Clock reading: 4:47
